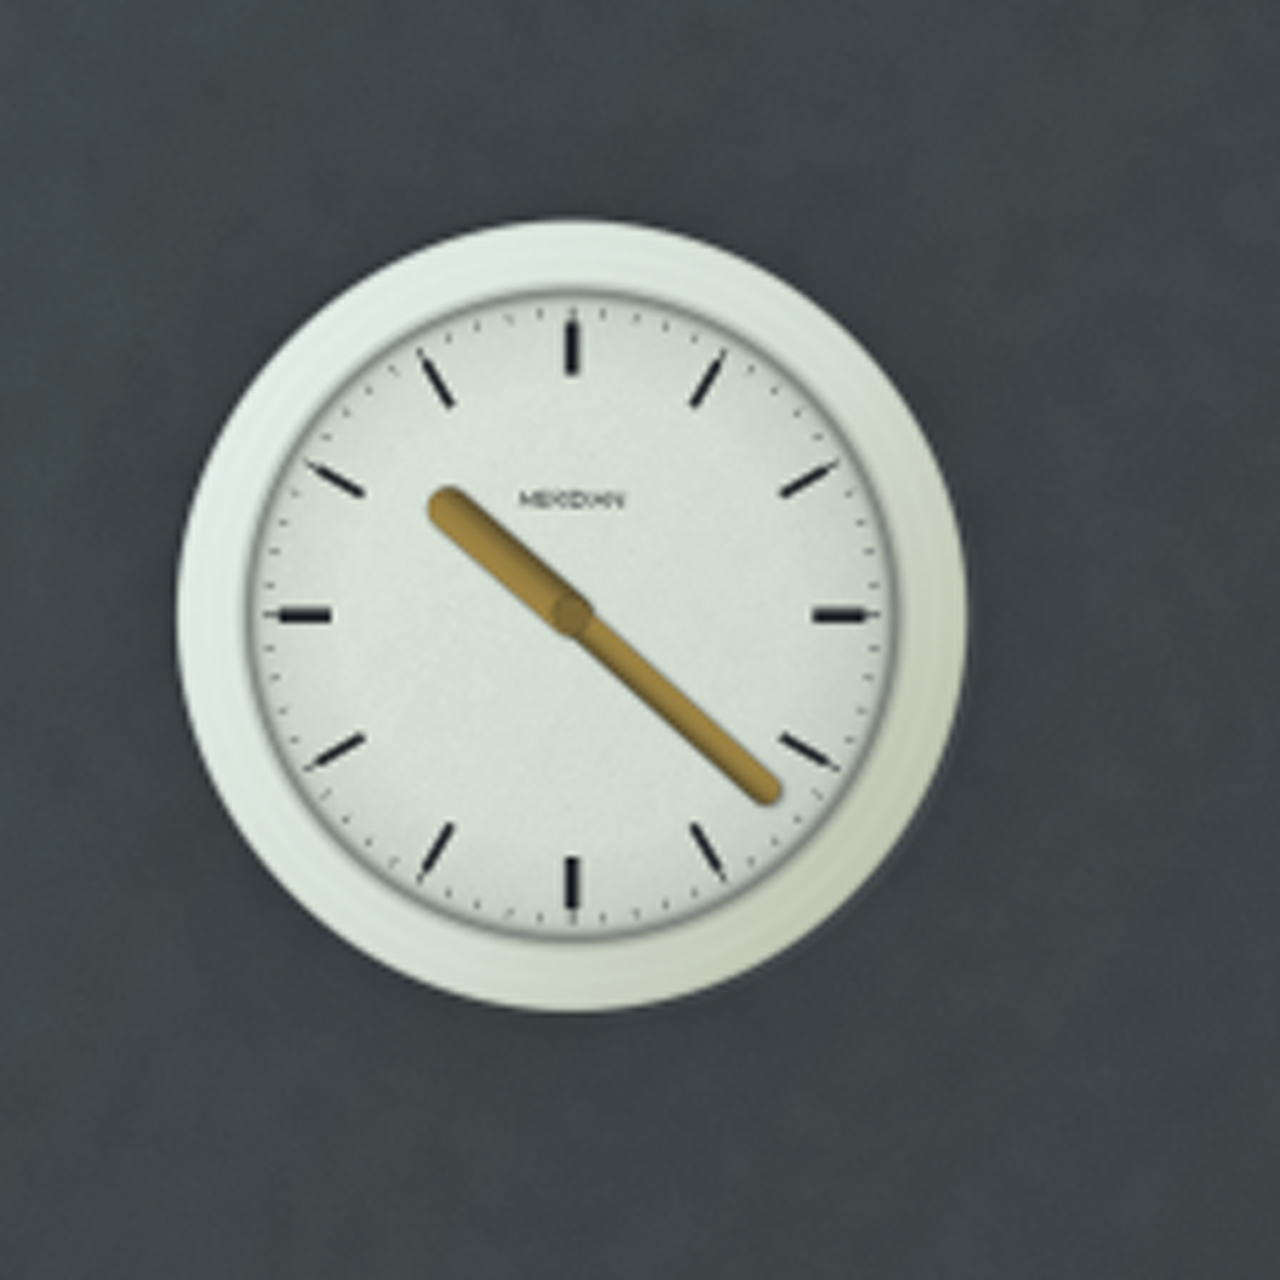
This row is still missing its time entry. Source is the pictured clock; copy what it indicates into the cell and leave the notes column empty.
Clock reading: 10:22
